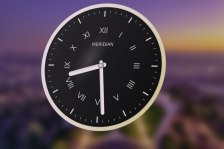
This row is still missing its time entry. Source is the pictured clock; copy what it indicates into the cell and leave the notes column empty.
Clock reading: 8:29
